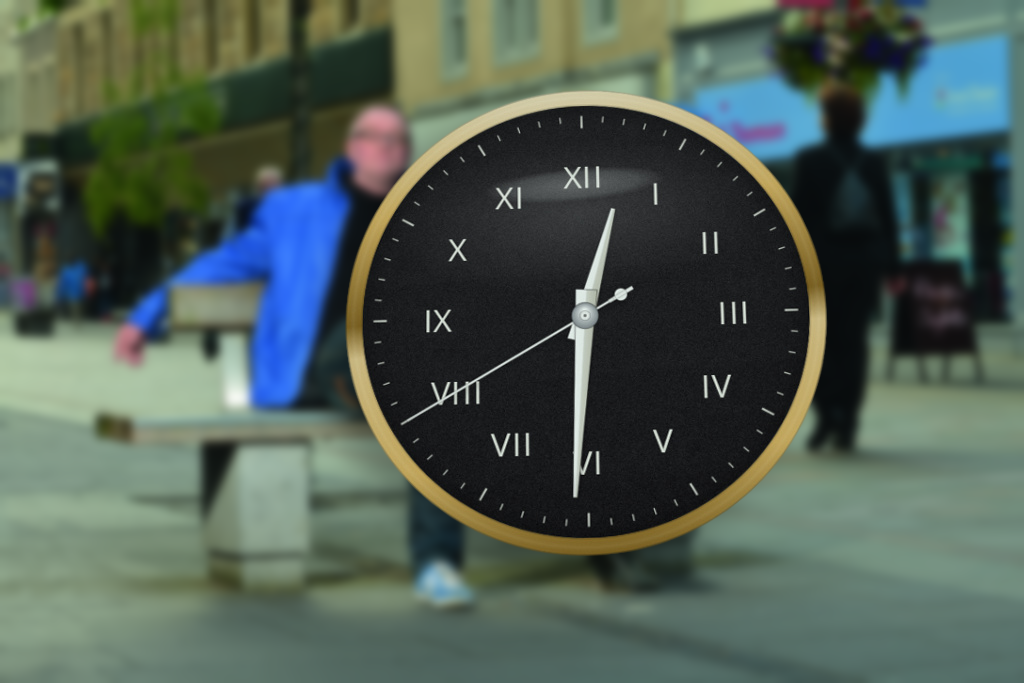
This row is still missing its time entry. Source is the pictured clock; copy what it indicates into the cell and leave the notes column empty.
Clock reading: 12:30:40
